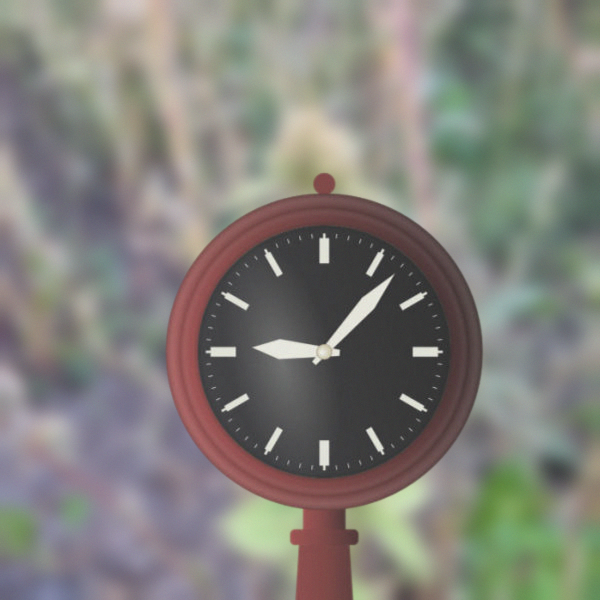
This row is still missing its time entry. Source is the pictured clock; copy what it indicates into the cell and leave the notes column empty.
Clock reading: 9:07
